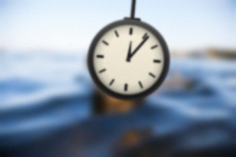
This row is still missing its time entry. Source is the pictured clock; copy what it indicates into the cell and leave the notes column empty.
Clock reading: 12:06
